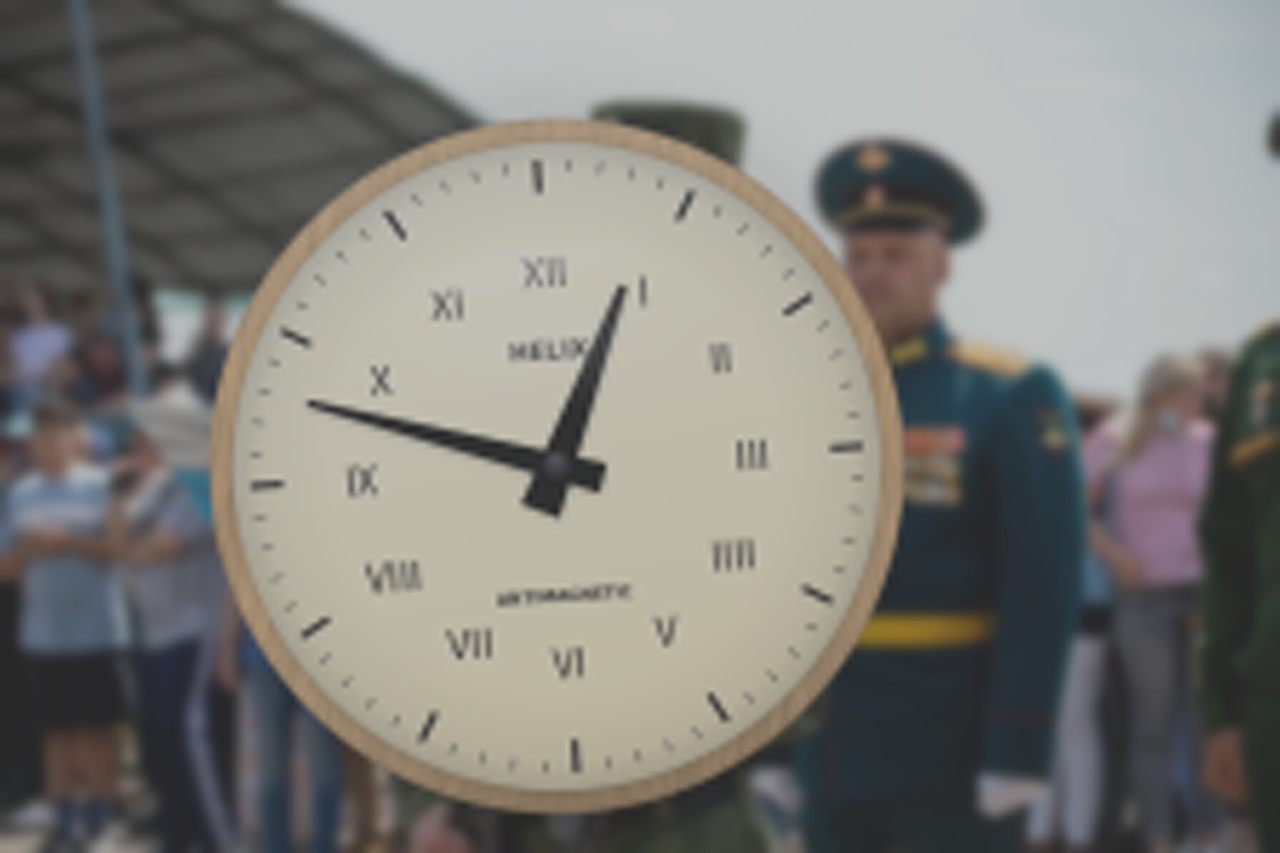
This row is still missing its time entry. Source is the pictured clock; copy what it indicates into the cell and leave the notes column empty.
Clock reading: 12:48
